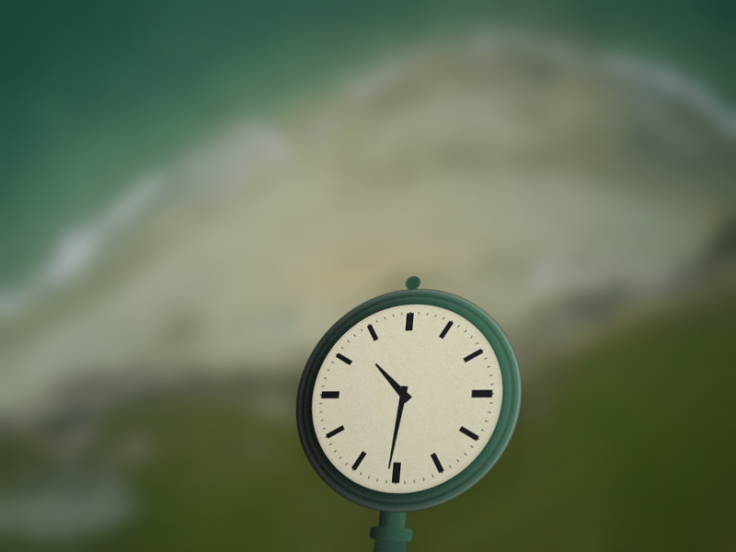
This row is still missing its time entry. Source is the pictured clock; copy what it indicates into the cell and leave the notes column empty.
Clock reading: 10:31
